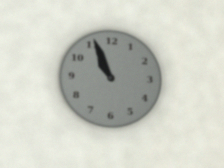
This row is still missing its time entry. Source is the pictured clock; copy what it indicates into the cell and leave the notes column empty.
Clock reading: 10:56
